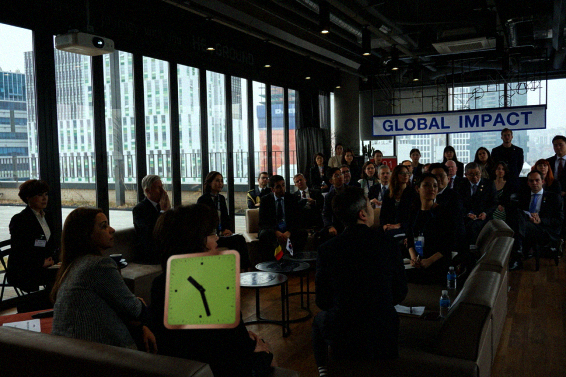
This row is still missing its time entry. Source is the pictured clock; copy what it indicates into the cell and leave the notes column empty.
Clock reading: 10:27
